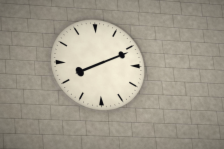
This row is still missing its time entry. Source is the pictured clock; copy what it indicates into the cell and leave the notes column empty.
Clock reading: 8:11
